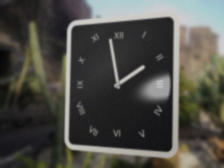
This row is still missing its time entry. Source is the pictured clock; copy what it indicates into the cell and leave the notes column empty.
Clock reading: 1:58
